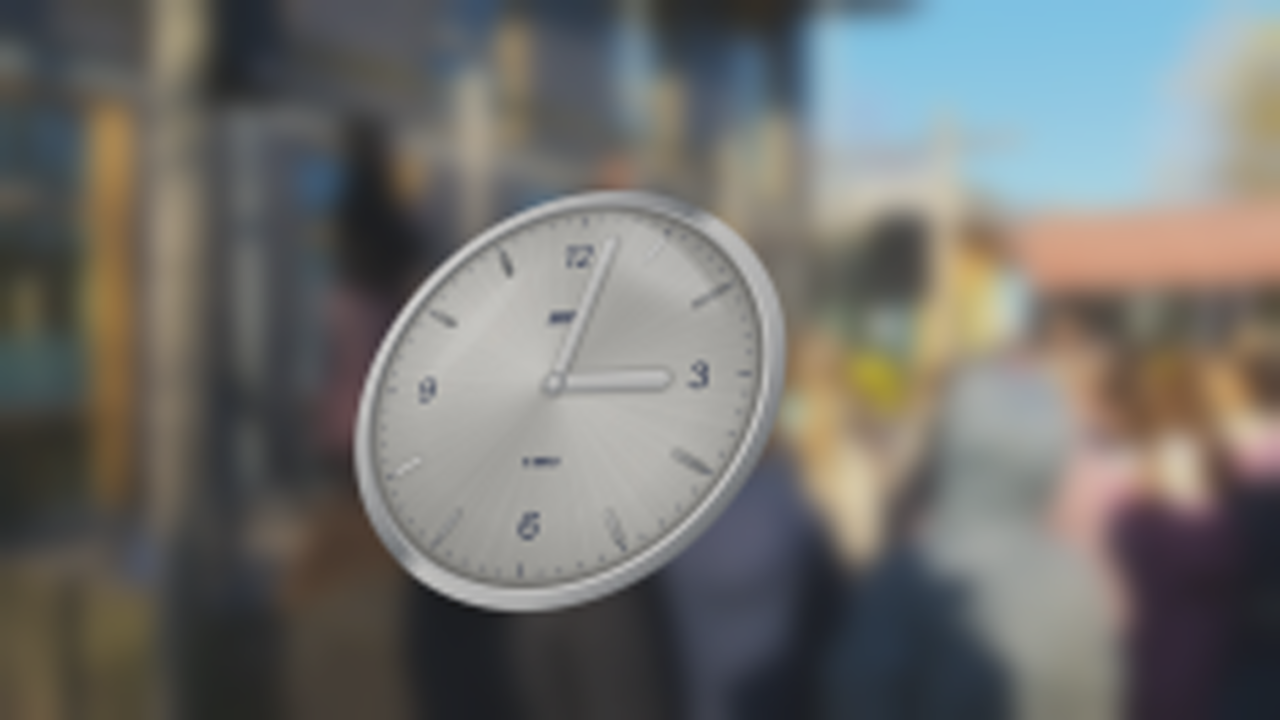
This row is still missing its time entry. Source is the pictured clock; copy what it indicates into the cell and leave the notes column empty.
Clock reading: 3:02
